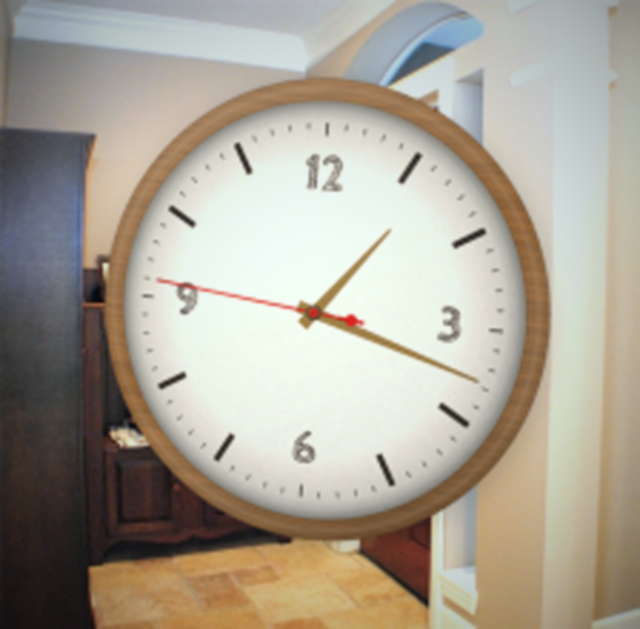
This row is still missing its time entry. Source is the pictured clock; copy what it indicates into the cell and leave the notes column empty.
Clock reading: 1:17:46
